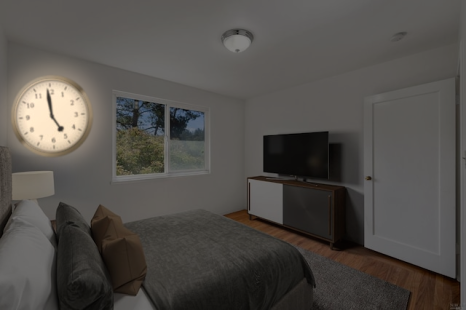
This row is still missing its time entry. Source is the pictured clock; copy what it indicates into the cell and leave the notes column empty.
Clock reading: 4:59
